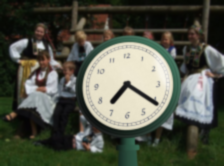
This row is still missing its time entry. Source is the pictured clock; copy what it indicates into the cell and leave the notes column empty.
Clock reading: 7:21
